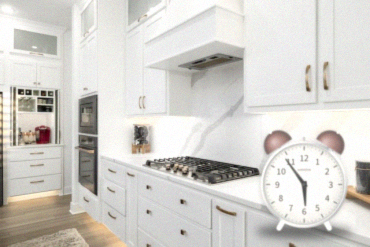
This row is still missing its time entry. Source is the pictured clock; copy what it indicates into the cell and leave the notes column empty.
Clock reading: 5:54
